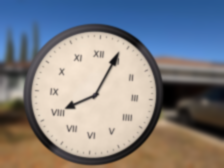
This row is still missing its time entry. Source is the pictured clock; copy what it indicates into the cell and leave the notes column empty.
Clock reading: 8:04
